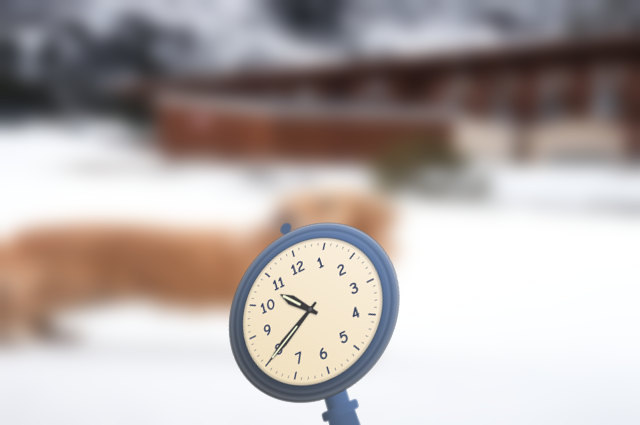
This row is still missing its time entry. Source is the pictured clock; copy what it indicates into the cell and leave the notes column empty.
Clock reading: 10:40
